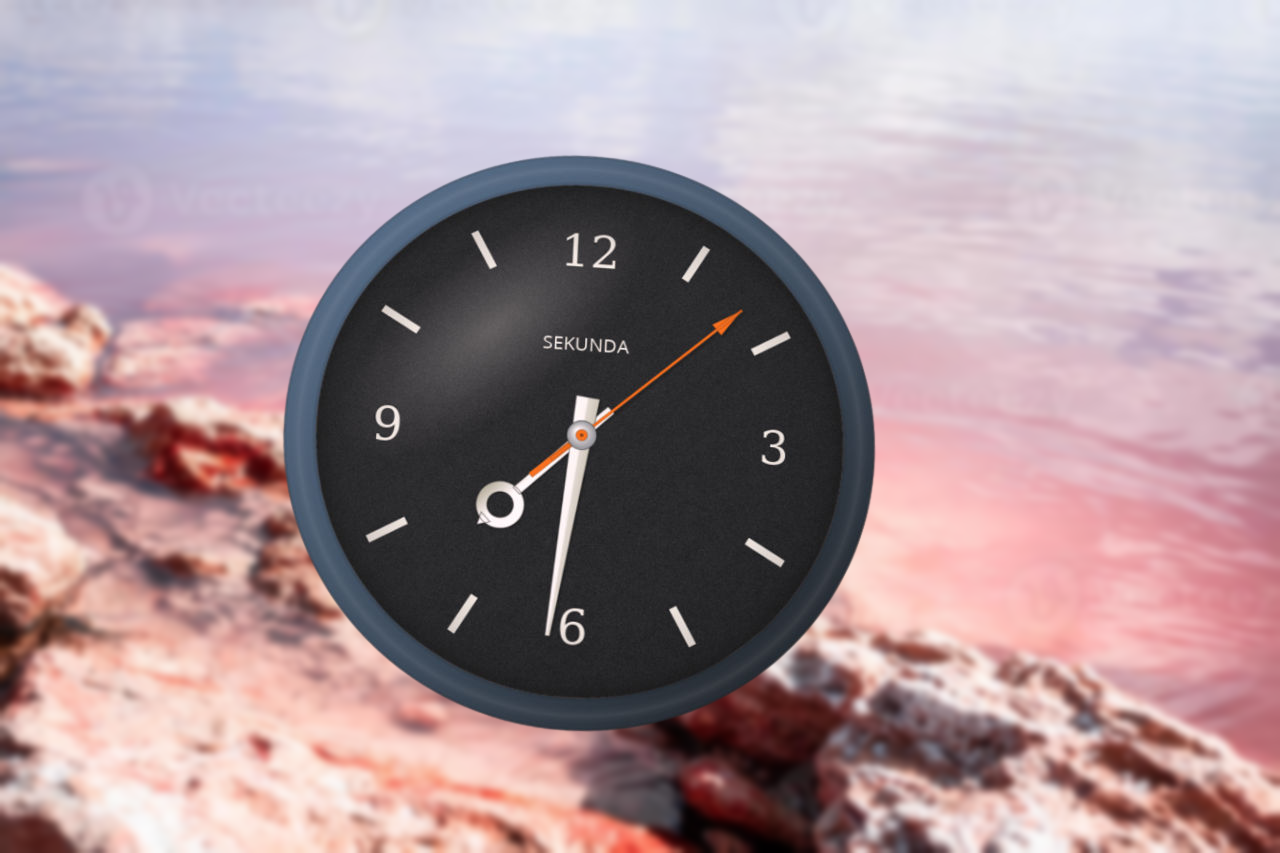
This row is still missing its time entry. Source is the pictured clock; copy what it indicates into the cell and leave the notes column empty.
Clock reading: 7:31:08
